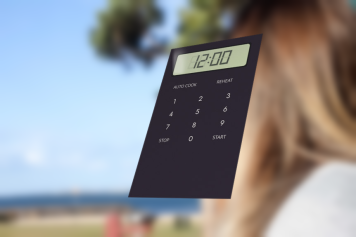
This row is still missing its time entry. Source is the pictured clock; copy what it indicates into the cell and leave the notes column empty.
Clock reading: 12:00
